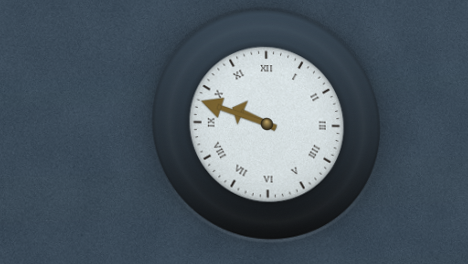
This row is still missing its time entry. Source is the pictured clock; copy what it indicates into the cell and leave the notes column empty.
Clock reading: 9:48
